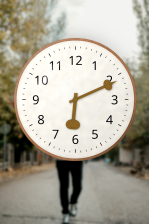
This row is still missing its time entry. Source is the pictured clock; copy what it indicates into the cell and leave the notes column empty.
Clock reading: 6:11
